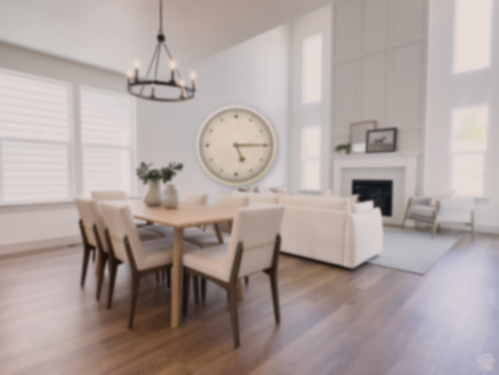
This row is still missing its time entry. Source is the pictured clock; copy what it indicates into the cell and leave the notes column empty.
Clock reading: 5:15
